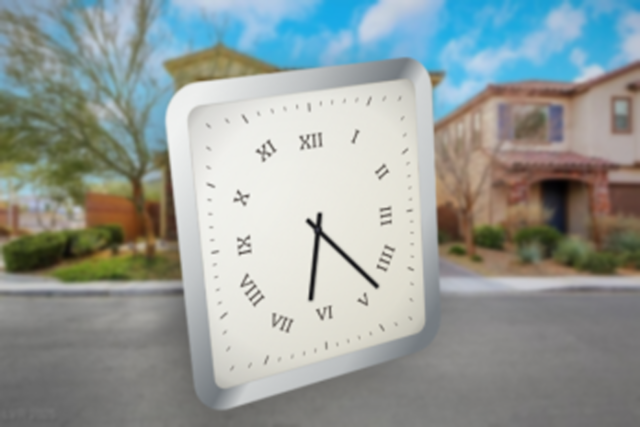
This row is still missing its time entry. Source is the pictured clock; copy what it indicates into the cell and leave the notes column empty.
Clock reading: 6:23
